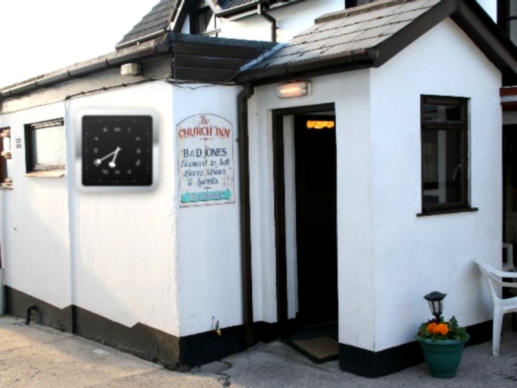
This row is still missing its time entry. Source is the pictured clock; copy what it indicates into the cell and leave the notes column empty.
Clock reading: 6:40
